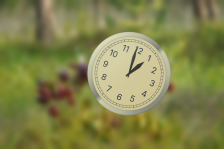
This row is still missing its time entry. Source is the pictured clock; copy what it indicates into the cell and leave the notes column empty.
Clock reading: 12:59
